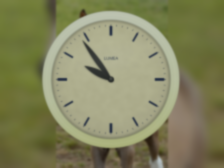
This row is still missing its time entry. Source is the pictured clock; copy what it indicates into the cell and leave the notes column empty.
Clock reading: 9:54
